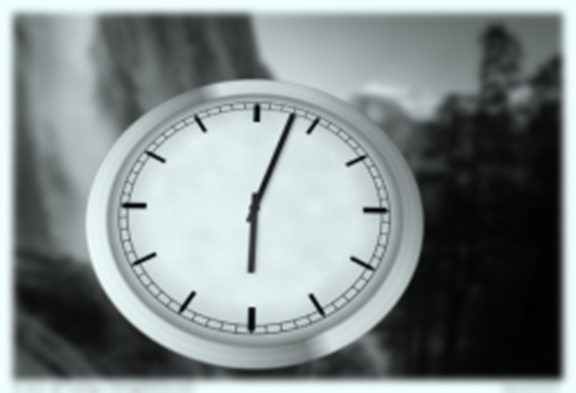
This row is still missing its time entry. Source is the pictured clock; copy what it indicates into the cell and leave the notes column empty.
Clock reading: 6:03
